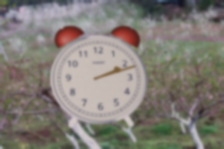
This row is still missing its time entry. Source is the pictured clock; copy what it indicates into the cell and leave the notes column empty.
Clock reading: 2:12
